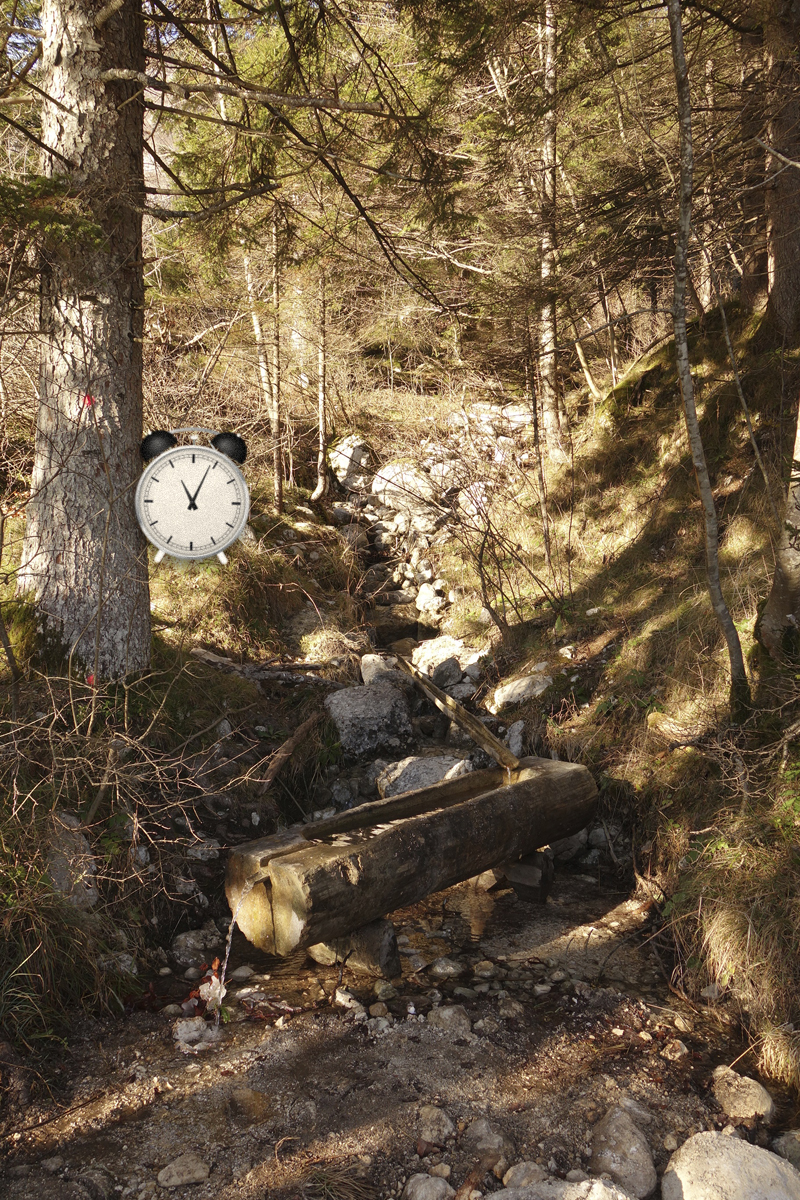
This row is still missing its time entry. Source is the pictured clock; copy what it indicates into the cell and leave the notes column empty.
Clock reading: 11:04
